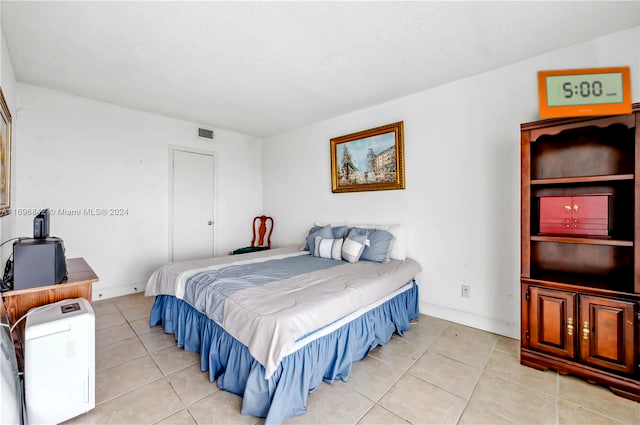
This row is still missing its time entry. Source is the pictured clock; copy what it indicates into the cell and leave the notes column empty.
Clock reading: 5:00
